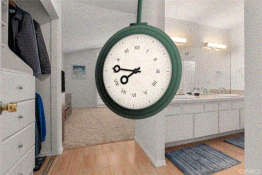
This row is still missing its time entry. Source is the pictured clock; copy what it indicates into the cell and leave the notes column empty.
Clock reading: 7:46
